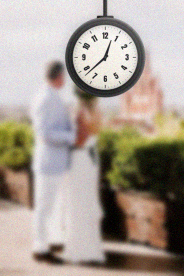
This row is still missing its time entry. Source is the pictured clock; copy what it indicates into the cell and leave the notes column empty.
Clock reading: 12:38
